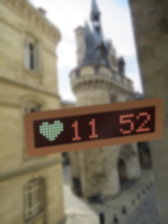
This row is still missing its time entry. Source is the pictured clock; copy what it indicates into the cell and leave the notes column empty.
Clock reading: 11:52
